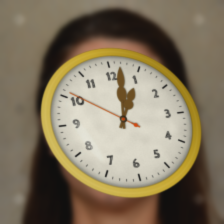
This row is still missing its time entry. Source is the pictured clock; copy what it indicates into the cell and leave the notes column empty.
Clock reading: 1:01:51
